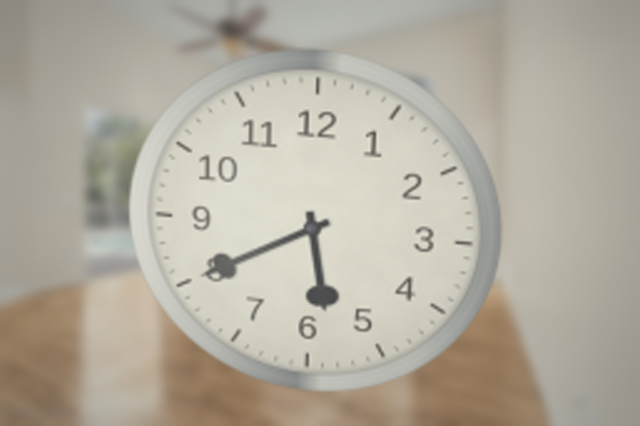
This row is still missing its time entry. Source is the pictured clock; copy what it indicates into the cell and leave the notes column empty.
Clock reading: 5:40
